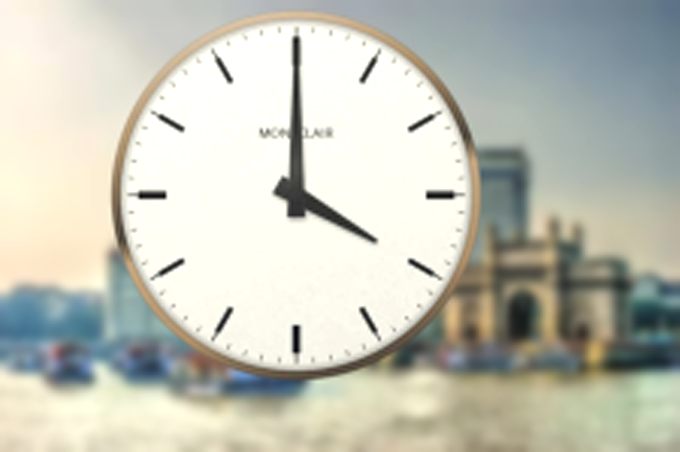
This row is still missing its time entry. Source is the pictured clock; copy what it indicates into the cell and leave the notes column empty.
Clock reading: 4:00
